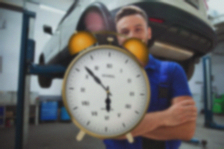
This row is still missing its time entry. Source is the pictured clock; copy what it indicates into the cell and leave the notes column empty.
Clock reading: 5:52
